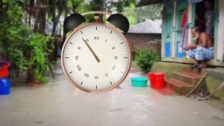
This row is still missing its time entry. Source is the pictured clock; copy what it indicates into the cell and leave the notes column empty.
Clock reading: 10:54
